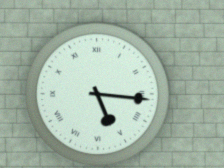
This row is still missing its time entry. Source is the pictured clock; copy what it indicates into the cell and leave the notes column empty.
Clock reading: 5:16
